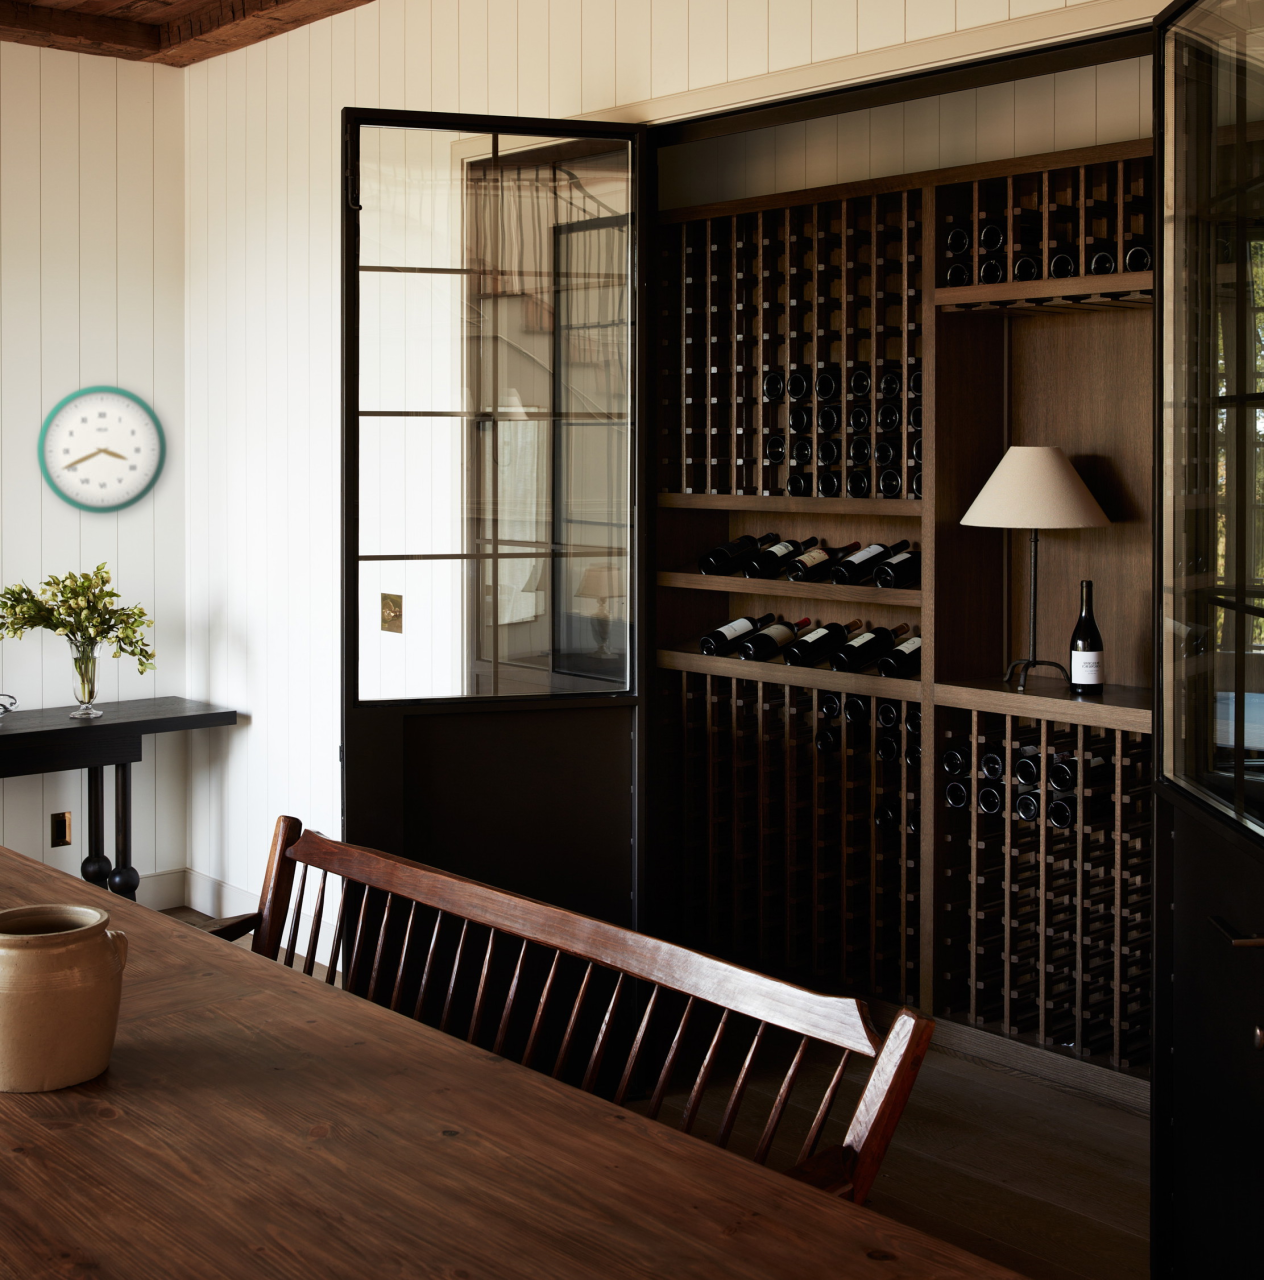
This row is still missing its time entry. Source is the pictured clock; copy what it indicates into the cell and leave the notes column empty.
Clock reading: 3:41
